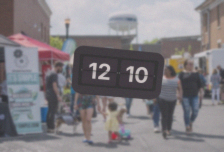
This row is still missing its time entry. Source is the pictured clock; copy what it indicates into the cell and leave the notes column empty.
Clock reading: 12:10
